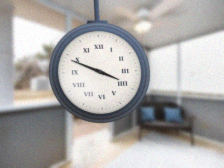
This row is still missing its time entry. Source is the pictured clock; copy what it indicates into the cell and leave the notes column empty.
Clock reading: 3:49
